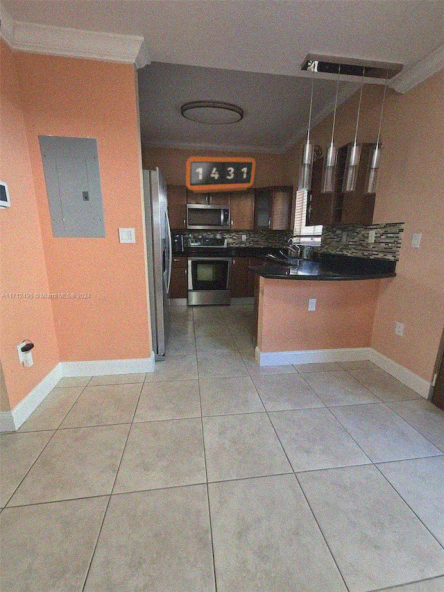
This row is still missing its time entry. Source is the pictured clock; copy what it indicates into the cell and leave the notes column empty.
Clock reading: 14:31
